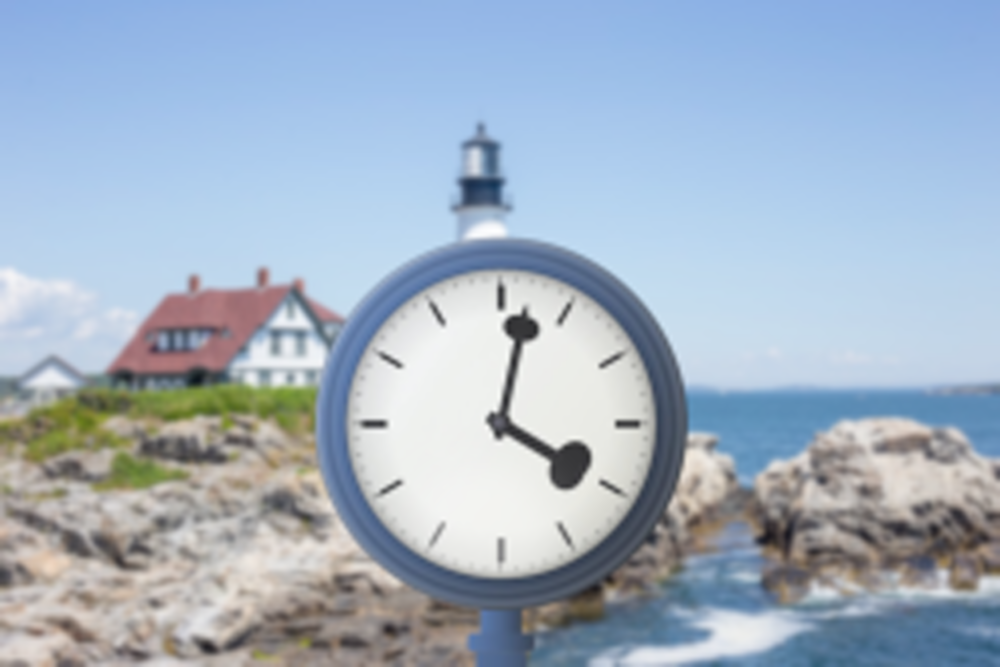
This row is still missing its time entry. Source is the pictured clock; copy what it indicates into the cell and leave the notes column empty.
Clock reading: 4:02
